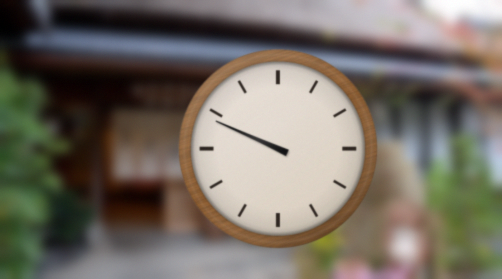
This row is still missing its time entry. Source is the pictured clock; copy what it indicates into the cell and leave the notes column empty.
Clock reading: 9:49
